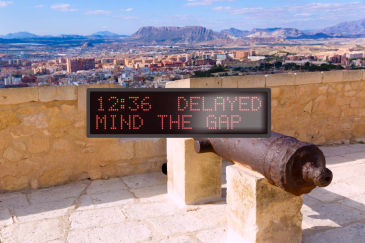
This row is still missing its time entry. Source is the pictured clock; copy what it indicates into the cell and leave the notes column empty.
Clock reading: 12:36
